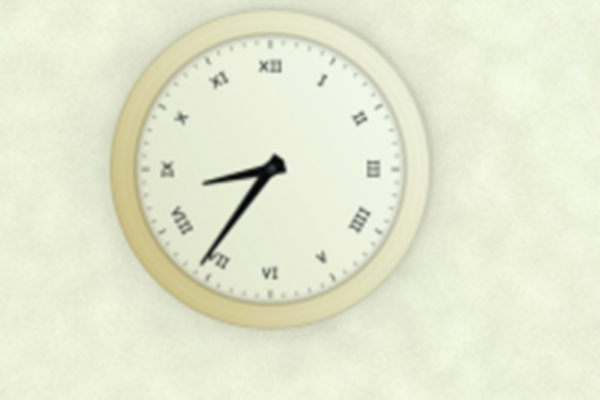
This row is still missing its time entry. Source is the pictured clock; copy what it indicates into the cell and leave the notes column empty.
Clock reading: 8:36
